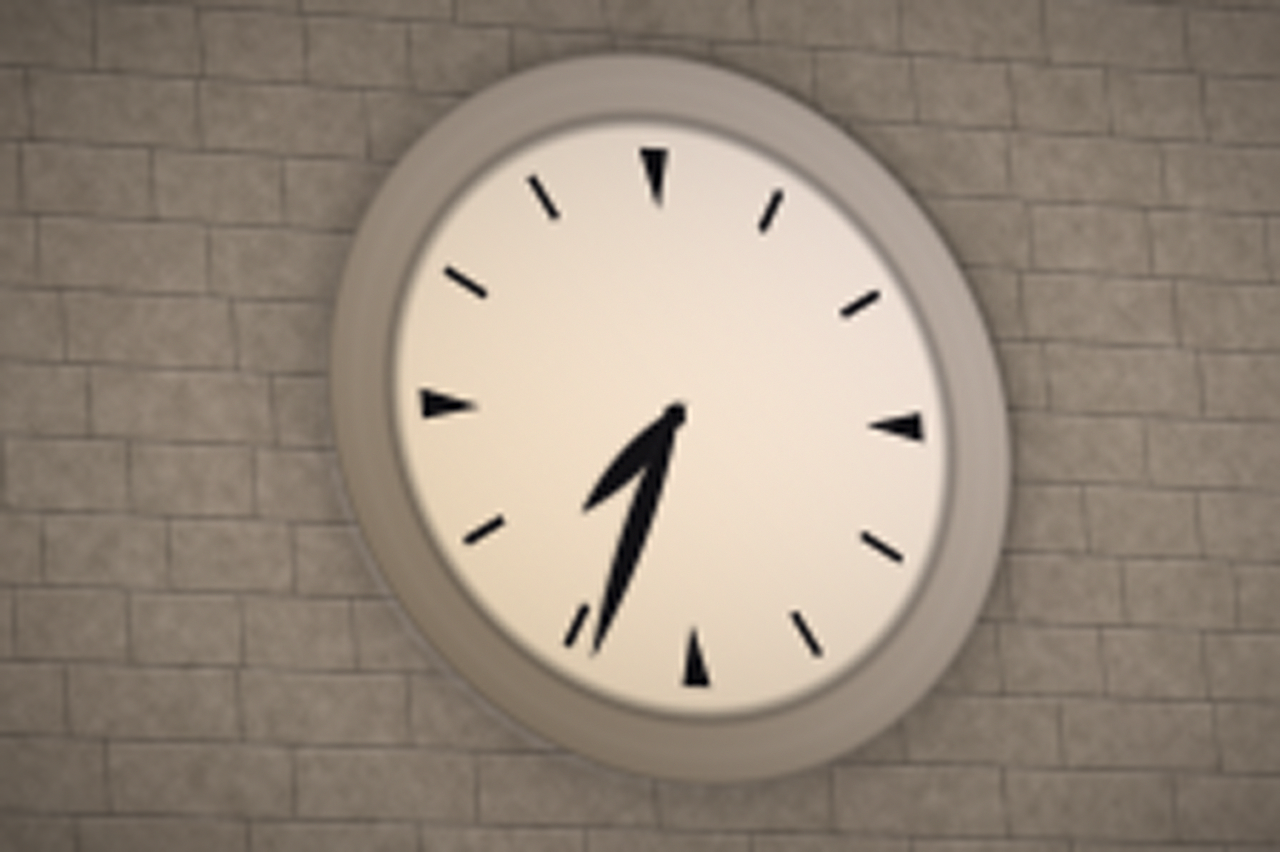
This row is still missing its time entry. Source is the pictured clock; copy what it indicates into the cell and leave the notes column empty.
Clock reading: 7:34
